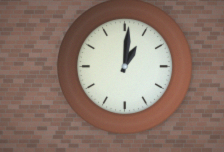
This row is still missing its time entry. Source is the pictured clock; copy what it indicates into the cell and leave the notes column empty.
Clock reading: 1:01
